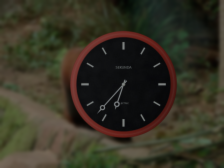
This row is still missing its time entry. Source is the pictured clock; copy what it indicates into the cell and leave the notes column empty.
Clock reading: 6:37
